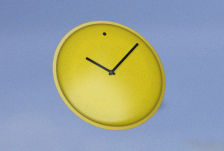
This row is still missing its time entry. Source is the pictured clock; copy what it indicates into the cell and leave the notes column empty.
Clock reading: 10:08
